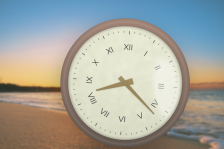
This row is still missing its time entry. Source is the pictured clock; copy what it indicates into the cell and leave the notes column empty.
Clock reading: 8:22
